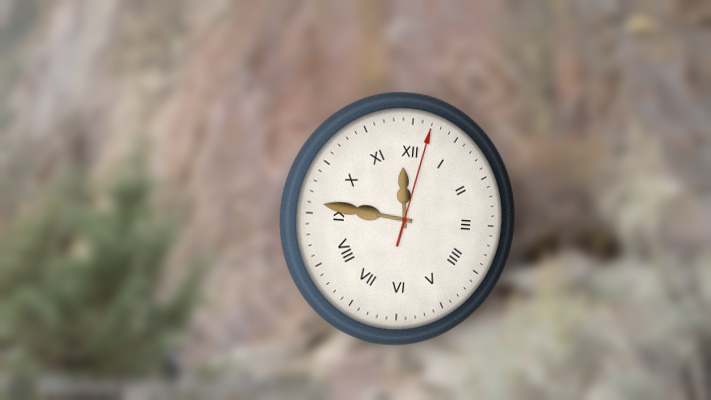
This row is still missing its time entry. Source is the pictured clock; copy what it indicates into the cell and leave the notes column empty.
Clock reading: 11:46:02
